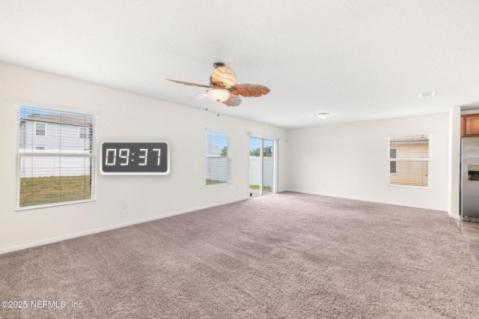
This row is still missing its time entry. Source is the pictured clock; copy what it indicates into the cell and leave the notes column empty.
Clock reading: 9:37
